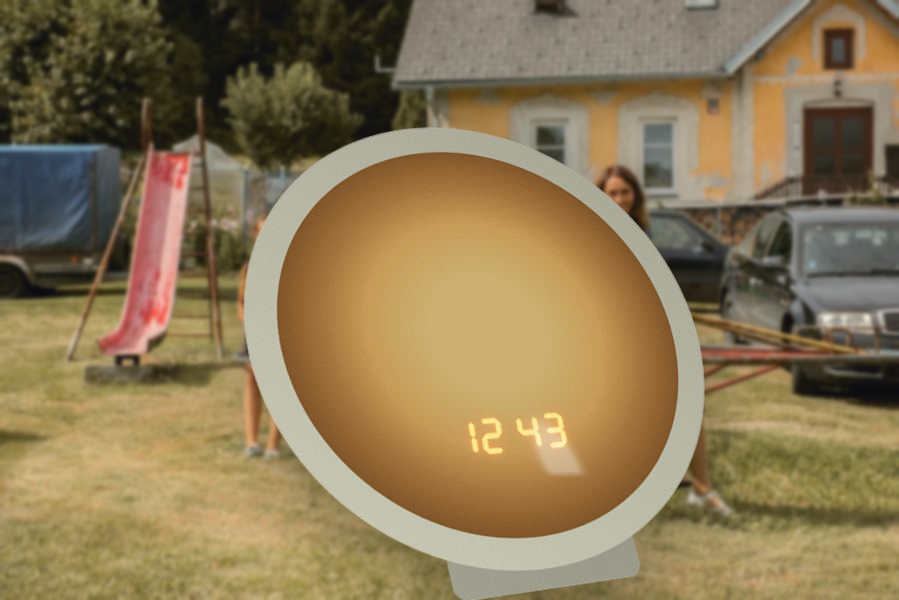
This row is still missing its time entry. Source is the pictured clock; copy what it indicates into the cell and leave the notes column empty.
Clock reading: 12:43
